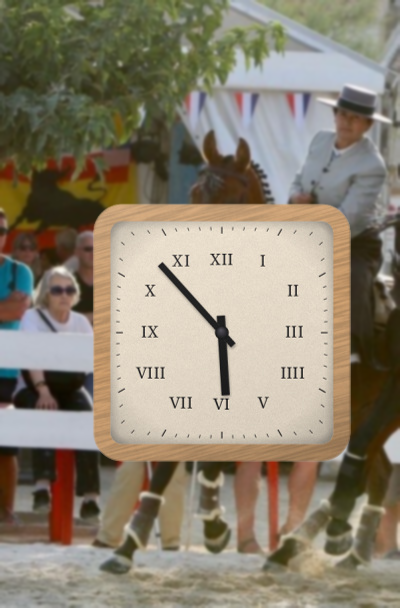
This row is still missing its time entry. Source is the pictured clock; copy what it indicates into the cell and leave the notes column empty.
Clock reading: 5:53
